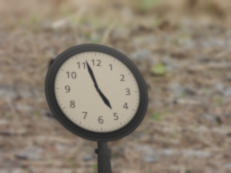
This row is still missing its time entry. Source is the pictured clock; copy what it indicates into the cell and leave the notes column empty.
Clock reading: 4:57
